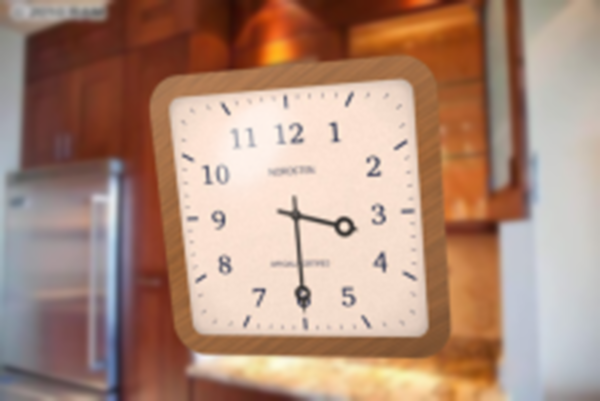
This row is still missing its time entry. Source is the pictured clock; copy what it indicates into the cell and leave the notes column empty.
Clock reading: 3:30
